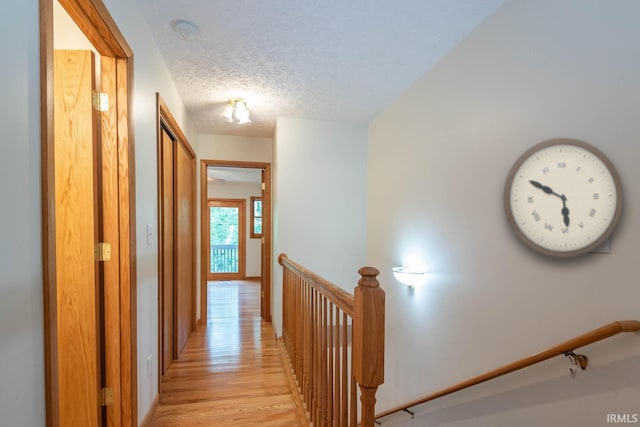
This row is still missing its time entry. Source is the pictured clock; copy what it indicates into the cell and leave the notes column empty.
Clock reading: 5:50
